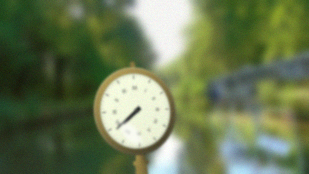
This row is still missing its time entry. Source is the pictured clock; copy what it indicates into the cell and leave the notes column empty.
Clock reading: 7:39
